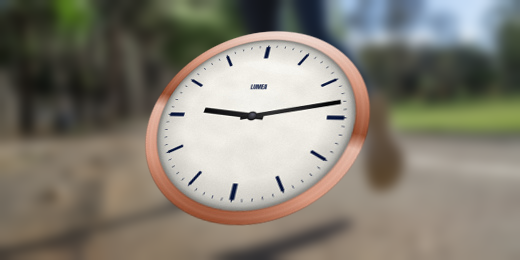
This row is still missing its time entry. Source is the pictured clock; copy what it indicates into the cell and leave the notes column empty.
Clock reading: 9:13
